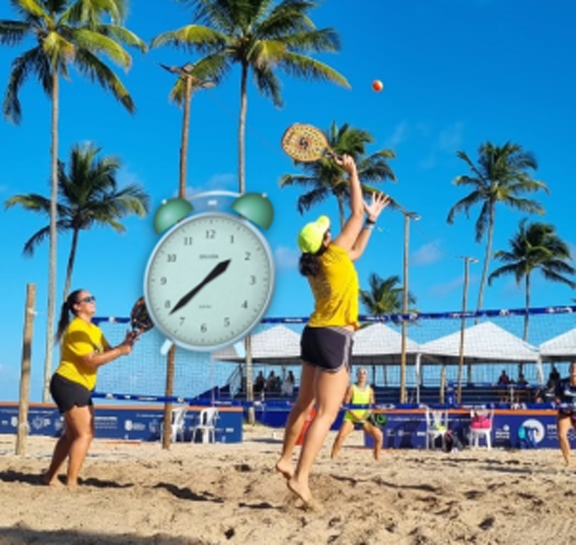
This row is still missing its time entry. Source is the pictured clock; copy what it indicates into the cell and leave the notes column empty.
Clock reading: 1:38
